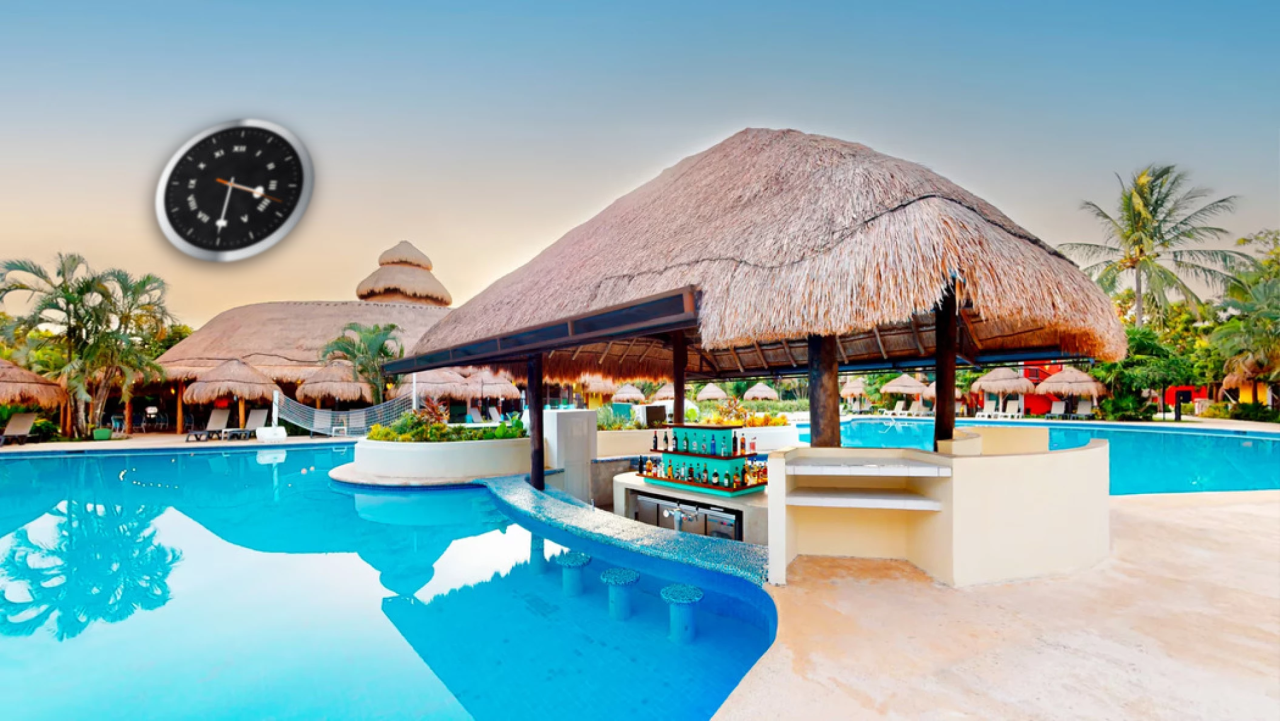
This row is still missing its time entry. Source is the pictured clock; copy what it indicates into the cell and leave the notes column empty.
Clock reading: 3:30:18
